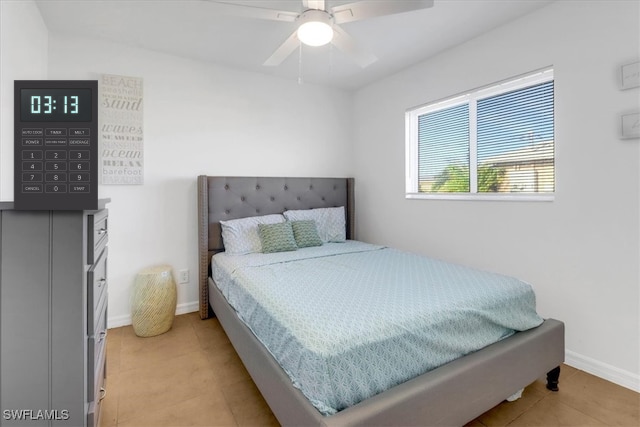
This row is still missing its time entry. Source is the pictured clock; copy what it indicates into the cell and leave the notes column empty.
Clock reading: 3:13
